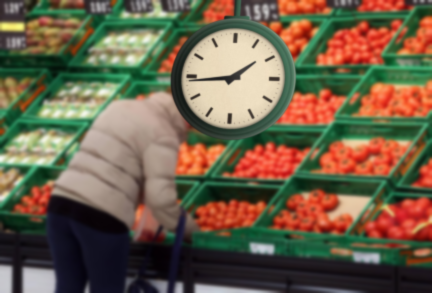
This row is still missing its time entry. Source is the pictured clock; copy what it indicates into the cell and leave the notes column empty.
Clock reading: 1:44
